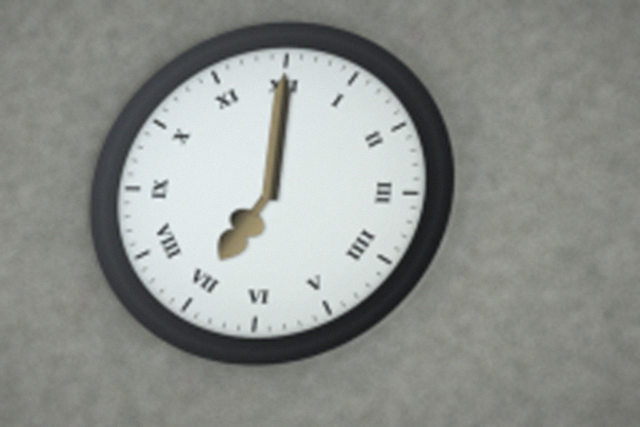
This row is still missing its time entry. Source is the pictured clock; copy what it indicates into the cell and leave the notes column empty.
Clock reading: 7:00
